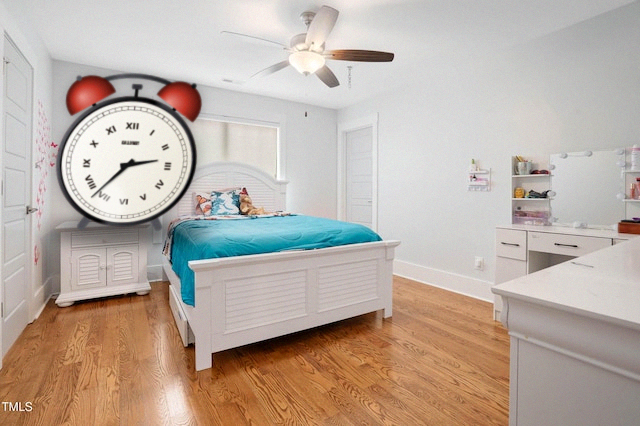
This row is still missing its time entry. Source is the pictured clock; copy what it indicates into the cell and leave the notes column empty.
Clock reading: 2:37
